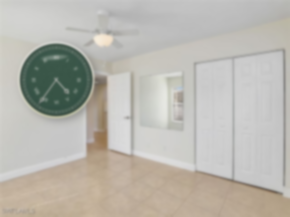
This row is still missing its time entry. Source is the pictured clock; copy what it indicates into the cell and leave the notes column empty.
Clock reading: 4:36
